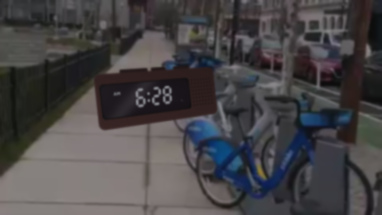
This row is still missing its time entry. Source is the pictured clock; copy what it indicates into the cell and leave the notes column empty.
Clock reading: 6:28
